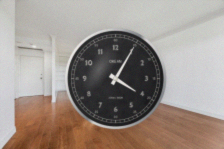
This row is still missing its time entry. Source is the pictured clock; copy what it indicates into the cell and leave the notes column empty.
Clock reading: 4:05
